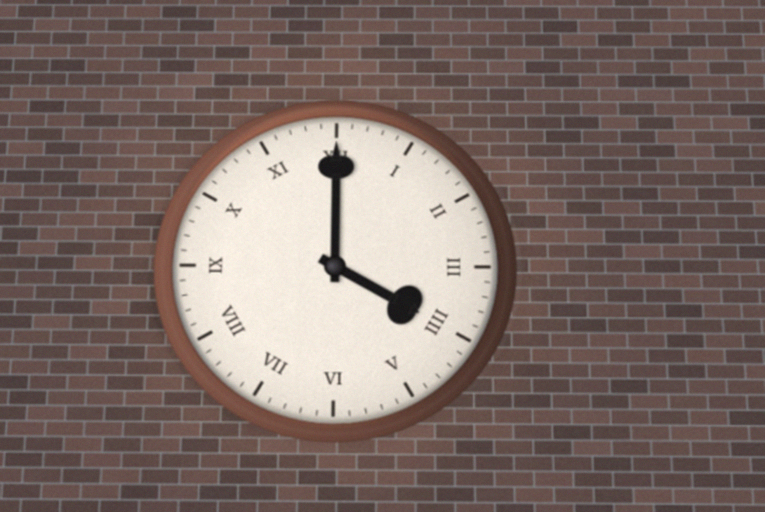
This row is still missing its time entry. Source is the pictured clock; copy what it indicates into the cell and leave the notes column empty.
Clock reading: 4:00
